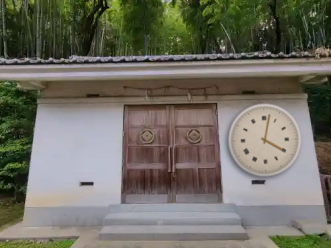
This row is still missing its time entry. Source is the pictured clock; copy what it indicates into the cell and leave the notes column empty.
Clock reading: 4:02
